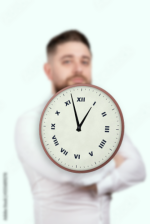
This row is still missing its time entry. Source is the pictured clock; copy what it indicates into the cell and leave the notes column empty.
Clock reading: 12:57
